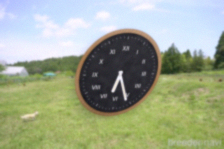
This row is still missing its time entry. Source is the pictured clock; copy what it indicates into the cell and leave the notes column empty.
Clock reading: 6:26
